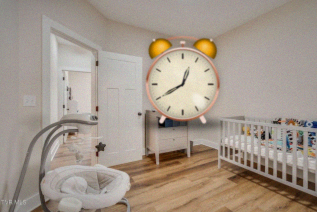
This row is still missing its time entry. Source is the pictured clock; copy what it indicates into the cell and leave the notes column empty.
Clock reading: 12:40
